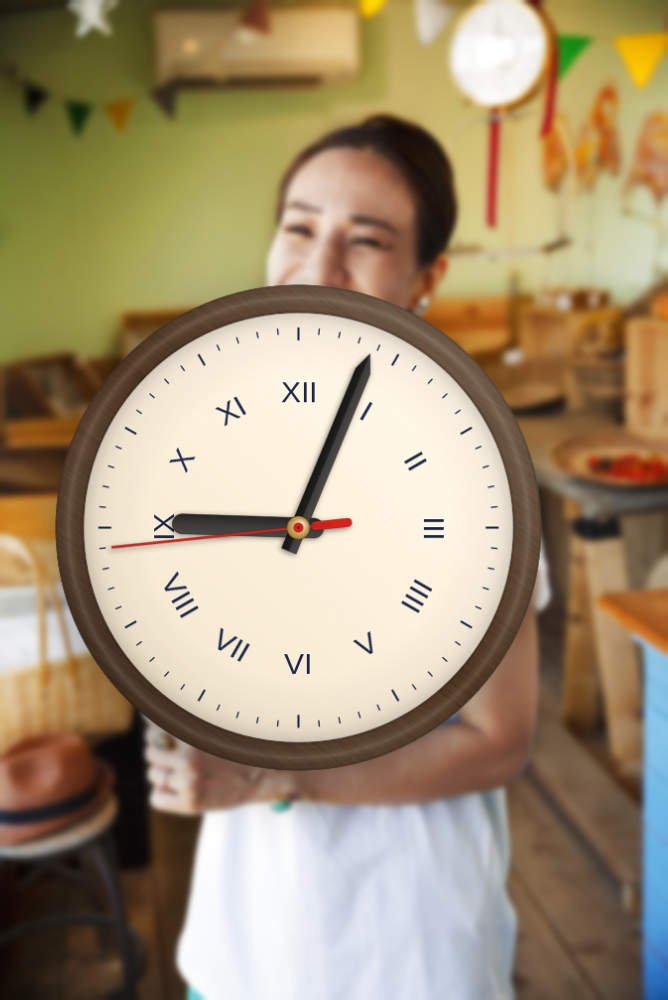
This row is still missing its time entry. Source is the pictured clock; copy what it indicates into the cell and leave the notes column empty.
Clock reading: 9:03:44
